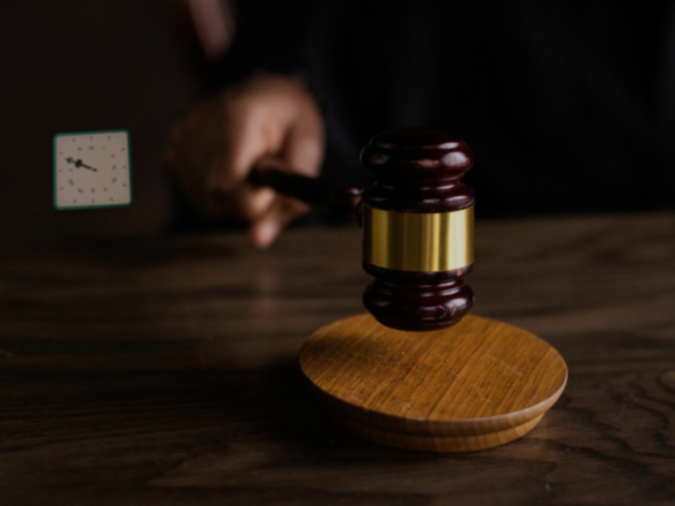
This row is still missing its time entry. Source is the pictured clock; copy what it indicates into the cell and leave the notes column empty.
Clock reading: 9:49
